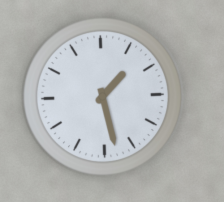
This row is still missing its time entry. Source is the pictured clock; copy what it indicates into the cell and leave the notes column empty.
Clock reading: 1:28
